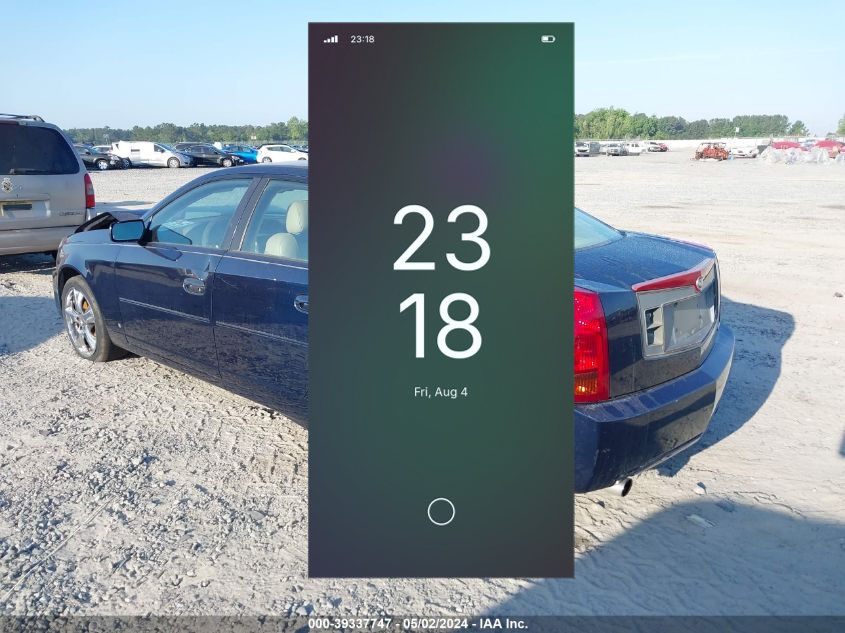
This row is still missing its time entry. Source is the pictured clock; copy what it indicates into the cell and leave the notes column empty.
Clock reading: 23:18
